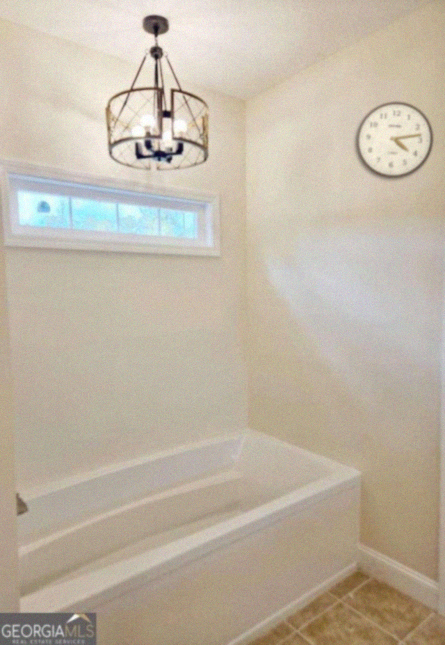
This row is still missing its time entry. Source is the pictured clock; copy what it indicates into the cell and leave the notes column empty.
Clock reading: 4:13
